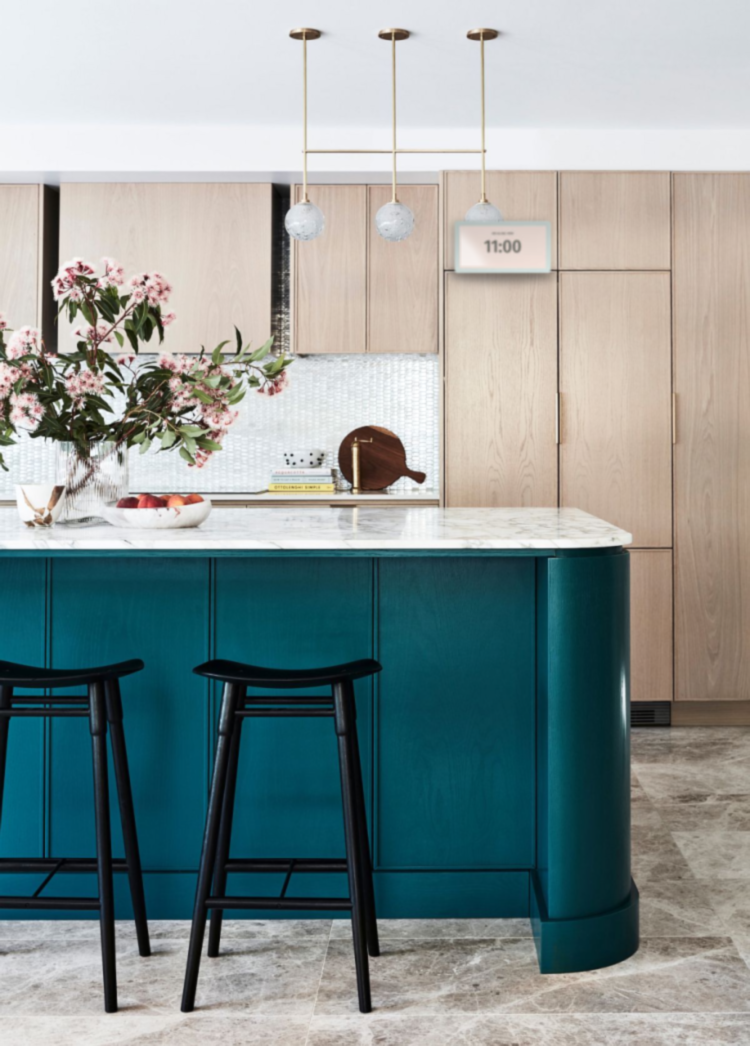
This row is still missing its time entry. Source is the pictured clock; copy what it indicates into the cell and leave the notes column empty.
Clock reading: 11:00
